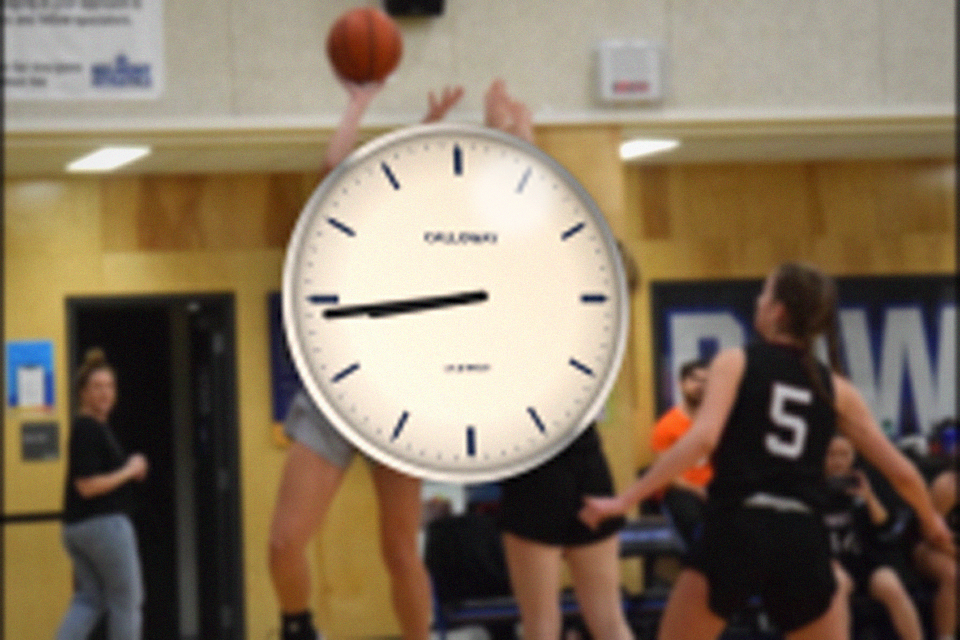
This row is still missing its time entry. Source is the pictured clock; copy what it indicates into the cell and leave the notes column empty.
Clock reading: 8:44
